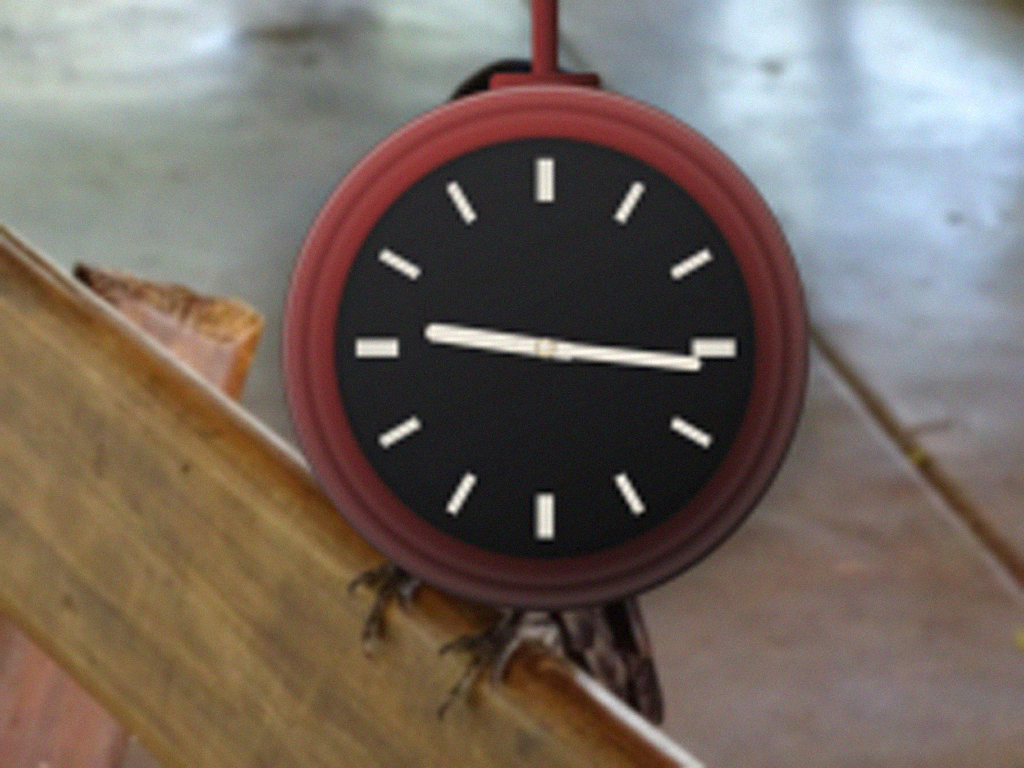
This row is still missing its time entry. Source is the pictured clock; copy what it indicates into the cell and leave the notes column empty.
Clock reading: 9:16
